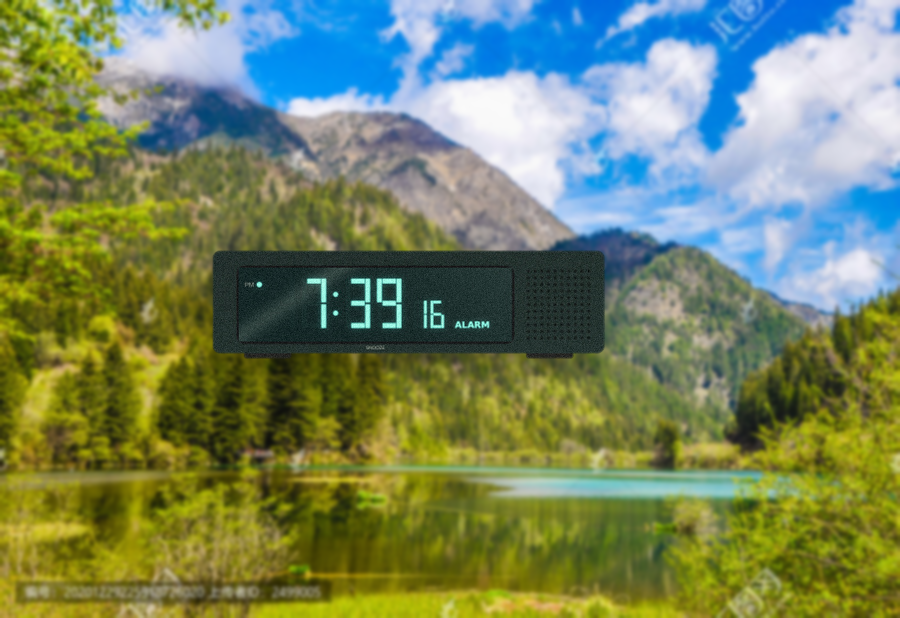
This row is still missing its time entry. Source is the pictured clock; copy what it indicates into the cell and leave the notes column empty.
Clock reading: 7:39:16
